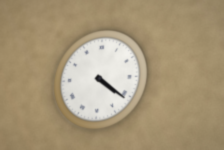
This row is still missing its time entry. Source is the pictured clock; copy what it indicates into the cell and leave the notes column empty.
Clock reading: 4:21
